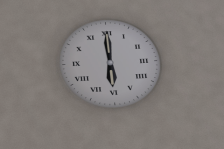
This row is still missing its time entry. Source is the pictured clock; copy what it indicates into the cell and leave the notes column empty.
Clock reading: 6:00
